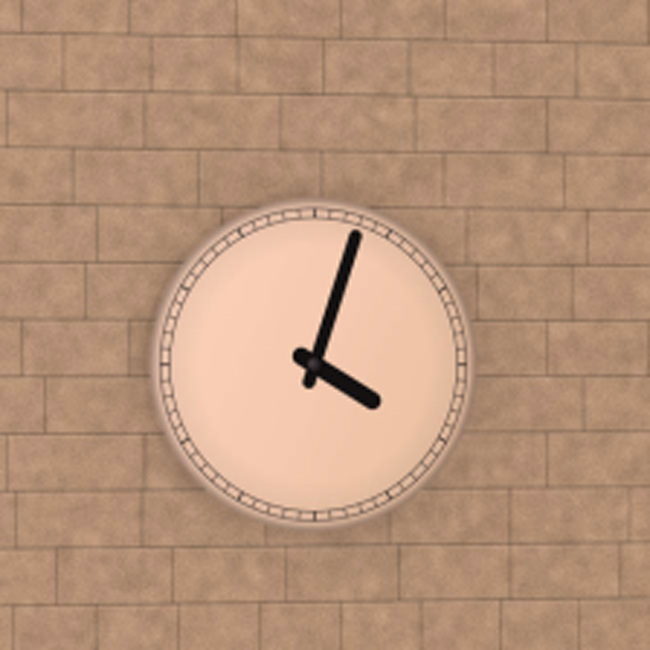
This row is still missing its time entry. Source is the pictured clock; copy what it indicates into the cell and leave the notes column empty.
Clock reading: 4:03
